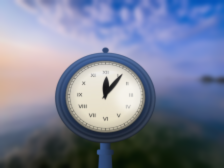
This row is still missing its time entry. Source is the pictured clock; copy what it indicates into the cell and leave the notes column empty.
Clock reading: 12:06
